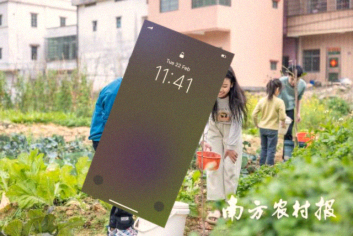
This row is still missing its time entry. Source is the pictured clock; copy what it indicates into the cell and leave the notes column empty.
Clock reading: 11:41
